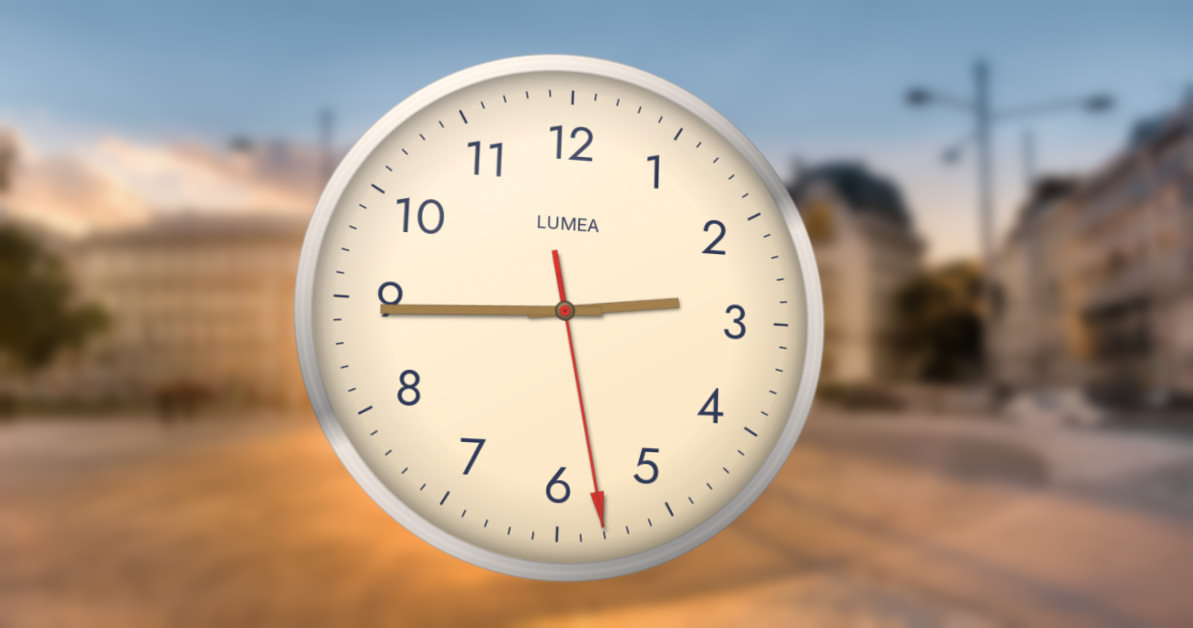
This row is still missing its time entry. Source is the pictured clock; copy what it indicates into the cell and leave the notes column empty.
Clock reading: 2:44:28
